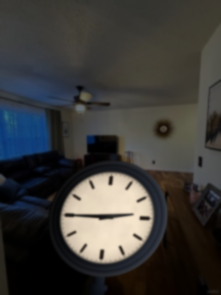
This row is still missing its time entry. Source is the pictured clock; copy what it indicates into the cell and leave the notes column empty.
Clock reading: 2:45
